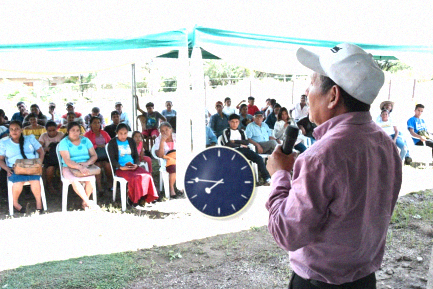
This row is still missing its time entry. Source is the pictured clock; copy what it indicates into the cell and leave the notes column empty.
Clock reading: 7:46
